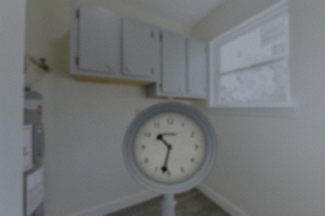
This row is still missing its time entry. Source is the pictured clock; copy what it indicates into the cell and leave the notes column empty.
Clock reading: 10:32
